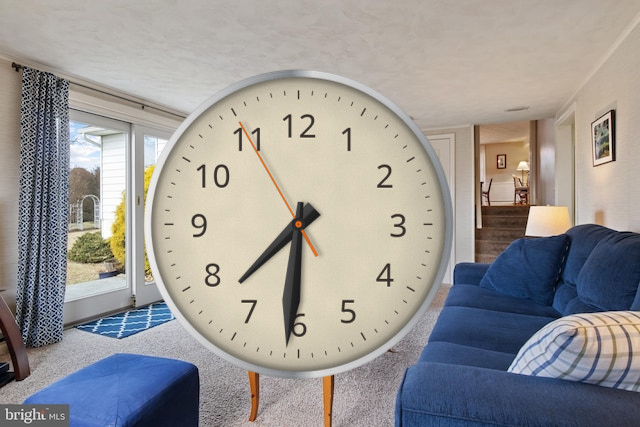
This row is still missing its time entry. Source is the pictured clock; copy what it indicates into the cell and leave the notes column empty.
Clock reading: 7:30:55
